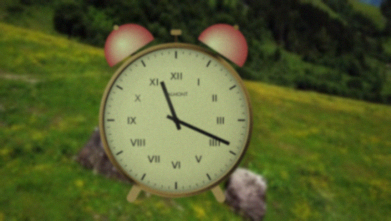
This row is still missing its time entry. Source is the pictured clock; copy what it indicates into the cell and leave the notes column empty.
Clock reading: 11:19
